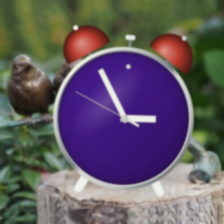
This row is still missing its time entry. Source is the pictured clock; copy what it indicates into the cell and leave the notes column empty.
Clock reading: 2:54:49
